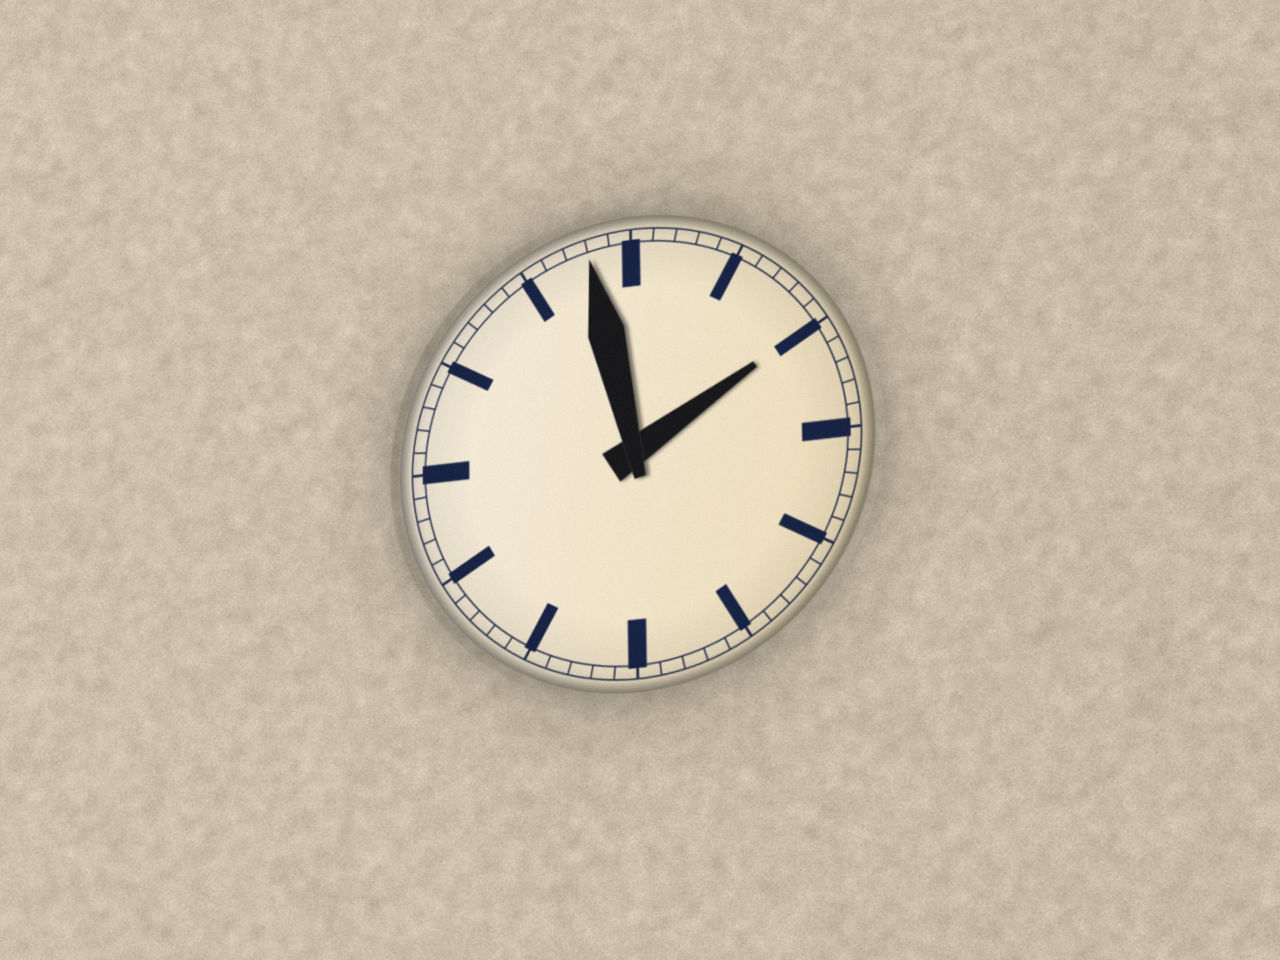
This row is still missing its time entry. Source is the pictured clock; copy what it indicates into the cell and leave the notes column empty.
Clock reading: 1:58
